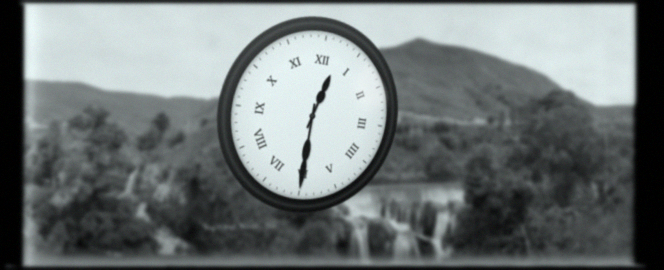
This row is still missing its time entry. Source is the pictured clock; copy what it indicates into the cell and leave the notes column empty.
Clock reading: 12:30
